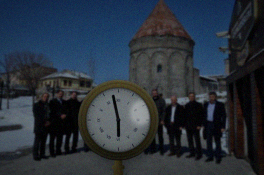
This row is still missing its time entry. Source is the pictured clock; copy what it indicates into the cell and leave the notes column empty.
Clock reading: 5:58
